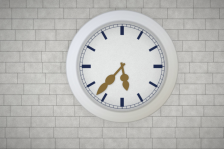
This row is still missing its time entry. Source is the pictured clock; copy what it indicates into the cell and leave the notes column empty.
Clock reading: 5:37
